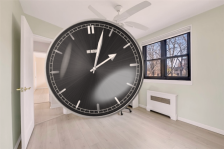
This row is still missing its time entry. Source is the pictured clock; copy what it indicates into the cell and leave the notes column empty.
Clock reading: 2:03
